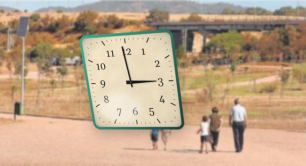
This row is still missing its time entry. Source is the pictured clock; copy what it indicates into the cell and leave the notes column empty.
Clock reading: 2:59
